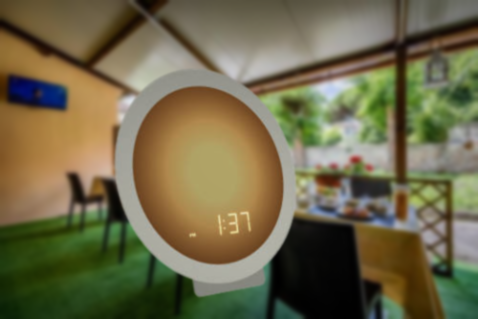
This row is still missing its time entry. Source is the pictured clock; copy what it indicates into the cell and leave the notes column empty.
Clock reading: 1:37
